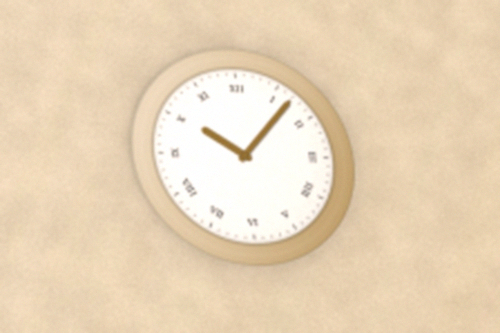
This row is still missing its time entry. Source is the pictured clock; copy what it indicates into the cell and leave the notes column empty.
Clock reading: 10:07
